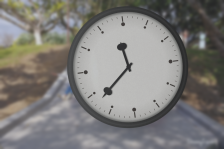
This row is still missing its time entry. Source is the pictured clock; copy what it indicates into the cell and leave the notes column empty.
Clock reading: 11:38
